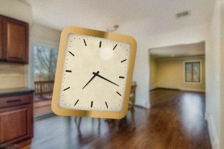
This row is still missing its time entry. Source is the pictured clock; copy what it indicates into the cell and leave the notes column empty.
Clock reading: 7:18
